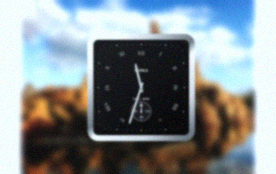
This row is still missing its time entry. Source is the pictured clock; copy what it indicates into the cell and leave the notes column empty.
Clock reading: 11:33
